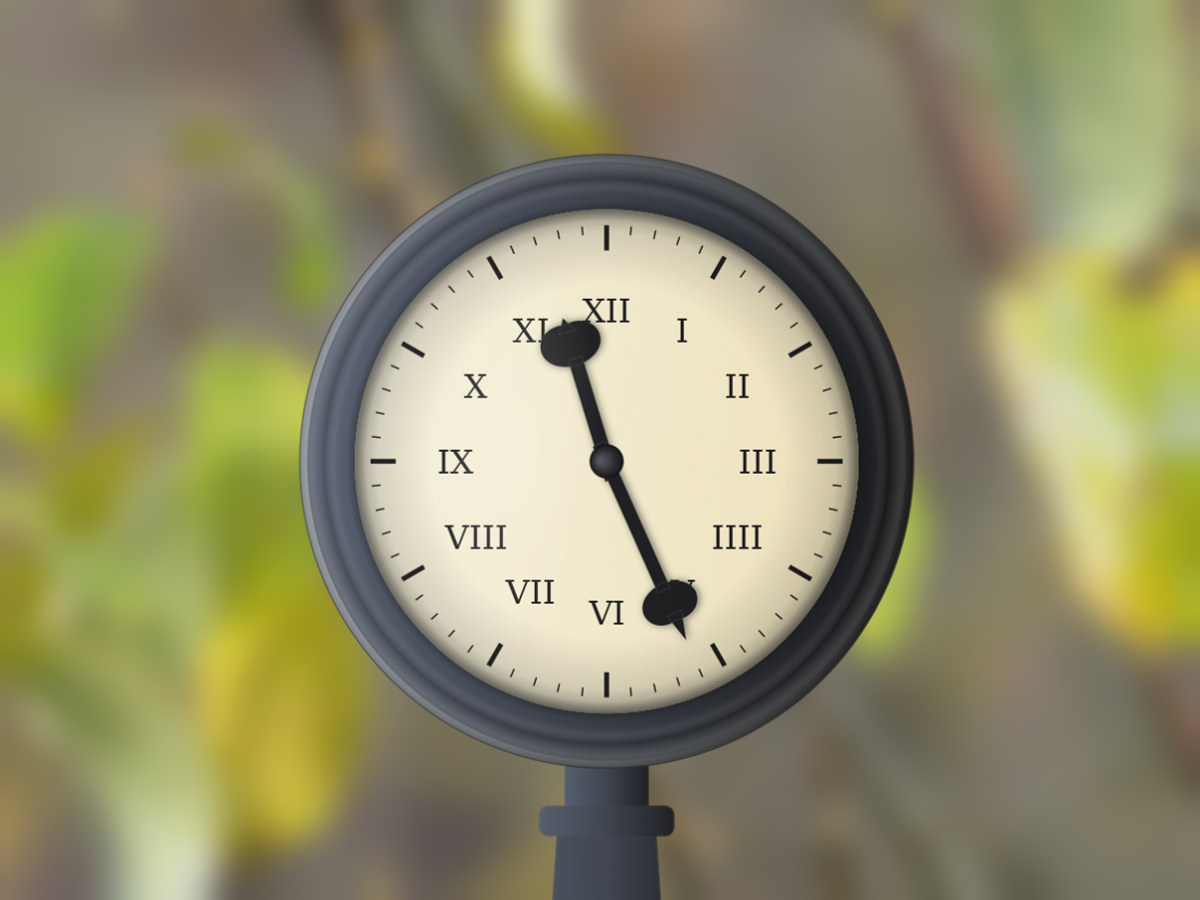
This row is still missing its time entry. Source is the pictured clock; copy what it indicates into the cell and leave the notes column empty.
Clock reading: 11:26
